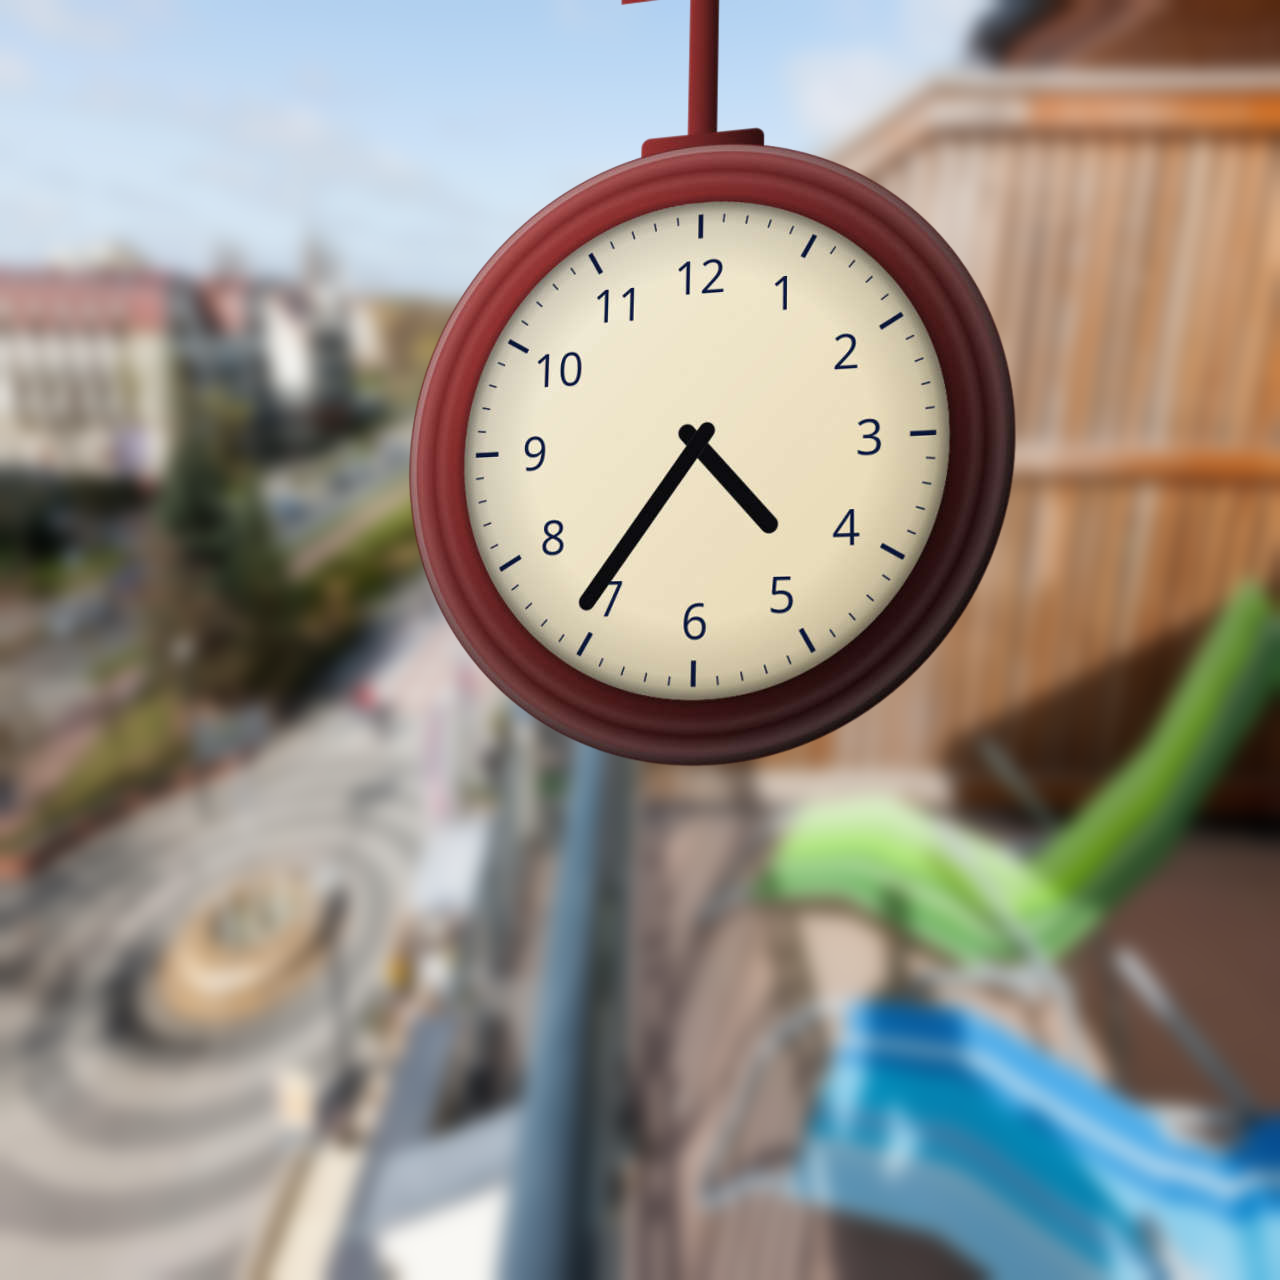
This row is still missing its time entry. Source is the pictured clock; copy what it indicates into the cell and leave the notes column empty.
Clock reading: 4:36
